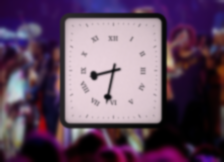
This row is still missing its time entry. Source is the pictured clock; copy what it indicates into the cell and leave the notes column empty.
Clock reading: 8:32
